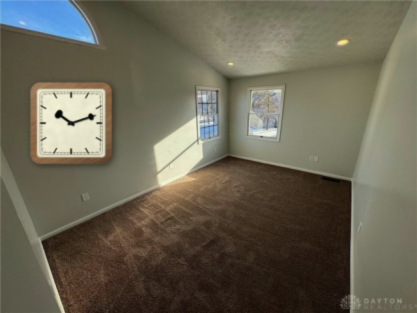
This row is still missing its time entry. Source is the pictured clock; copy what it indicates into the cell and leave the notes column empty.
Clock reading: 10:12
